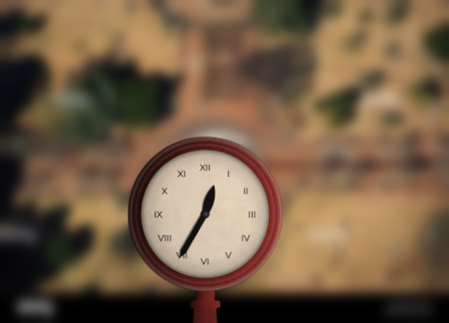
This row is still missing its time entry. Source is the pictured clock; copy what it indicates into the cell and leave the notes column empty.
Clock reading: 12:35
